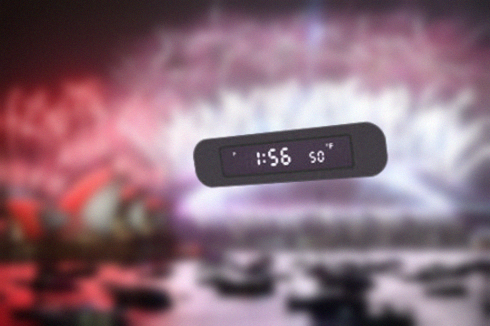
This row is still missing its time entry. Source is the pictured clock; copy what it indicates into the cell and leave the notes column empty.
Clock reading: 1:56
